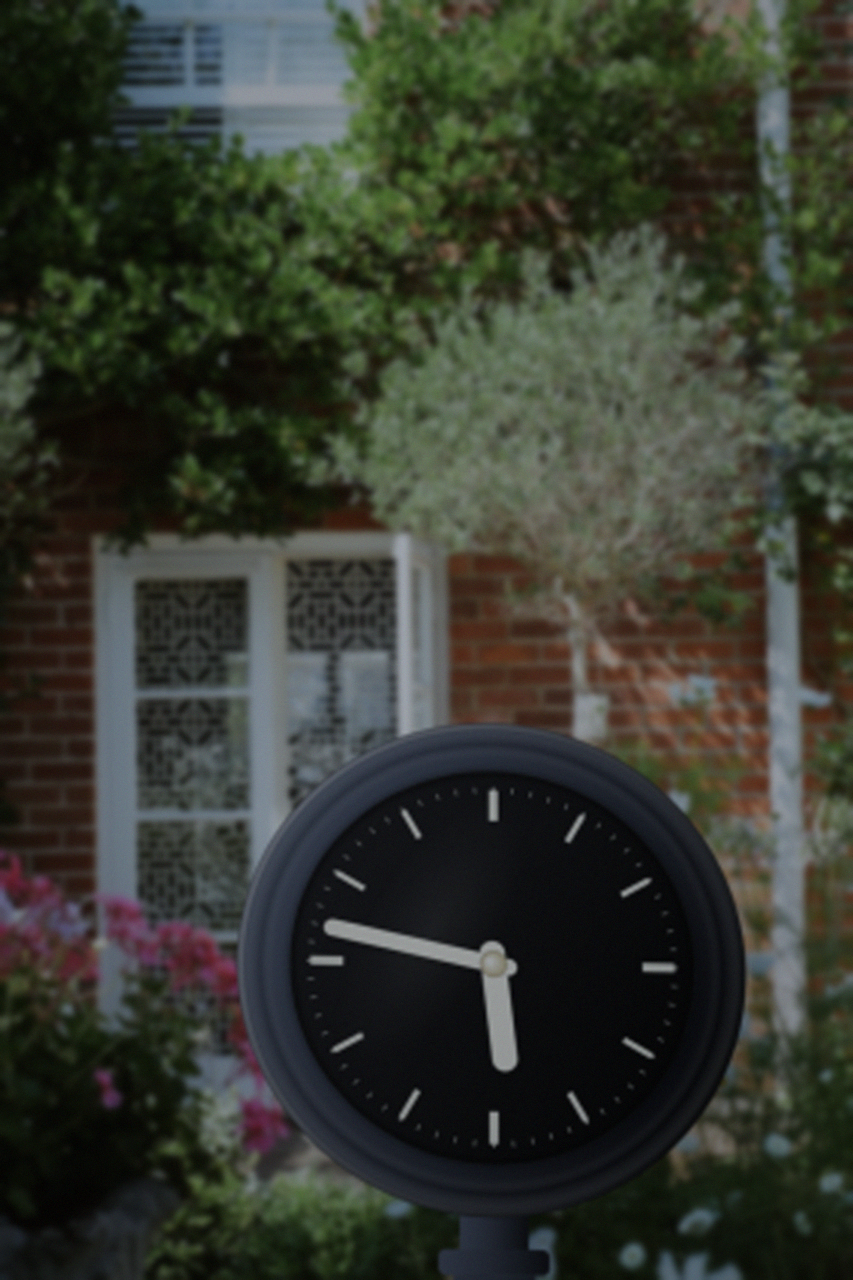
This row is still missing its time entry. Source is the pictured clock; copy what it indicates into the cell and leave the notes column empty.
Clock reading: 5:47
